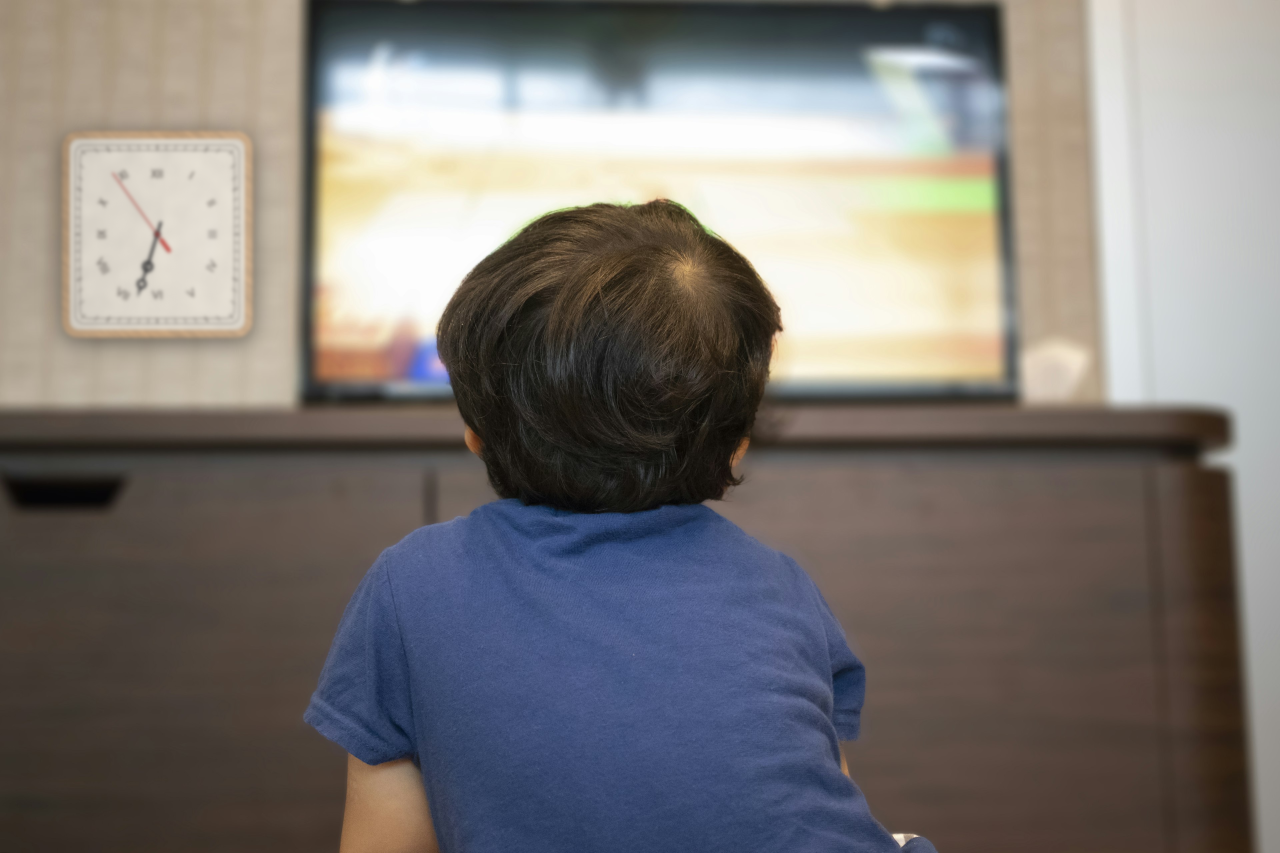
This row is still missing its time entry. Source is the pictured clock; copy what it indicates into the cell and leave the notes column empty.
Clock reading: 6:32:54
